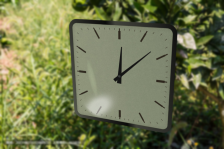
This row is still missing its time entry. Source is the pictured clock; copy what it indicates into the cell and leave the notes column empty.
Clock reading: 12:08
